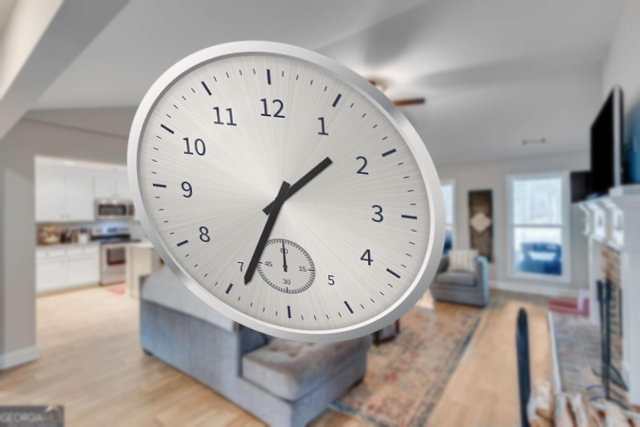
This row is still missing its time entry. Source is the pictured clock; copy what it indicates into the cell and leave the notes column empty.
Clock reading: 1:34
